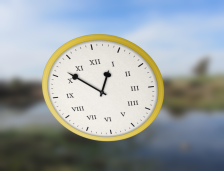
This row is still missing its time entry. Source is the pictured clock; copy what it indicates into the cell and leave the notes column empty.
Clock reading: 12:52
